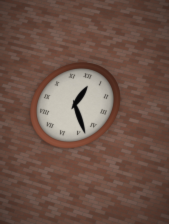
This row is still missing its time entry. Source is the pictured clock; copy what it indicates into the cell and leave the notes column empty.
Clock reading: 12:23
